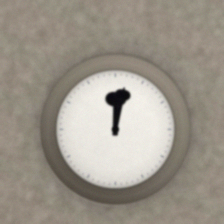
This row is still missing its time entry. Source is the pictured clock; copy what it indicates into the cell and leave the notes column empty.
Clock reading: 12:02
